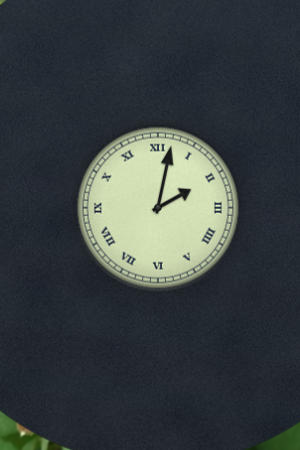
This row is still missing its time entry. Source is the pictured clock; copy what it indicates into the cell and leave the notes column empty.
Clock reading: 2:02
